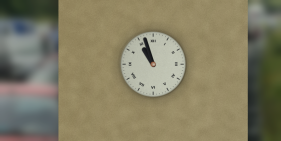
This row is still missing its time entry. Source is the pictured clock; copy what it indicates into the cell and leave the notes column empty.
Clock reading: 10:57
